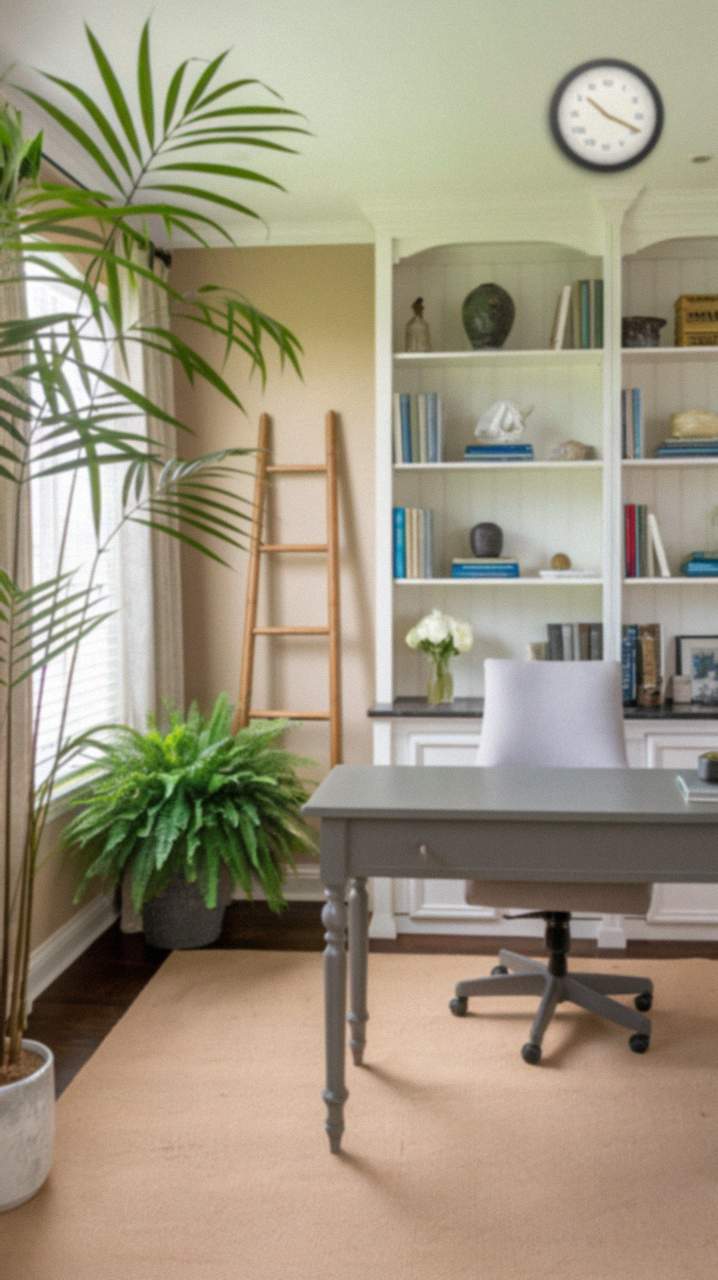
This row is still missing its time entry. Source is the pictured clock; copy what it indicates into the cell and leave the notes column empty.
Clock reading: 10:19
